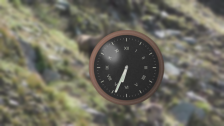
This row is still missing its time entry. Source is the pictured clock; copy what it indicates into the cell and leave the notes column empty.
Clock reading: 6:34
